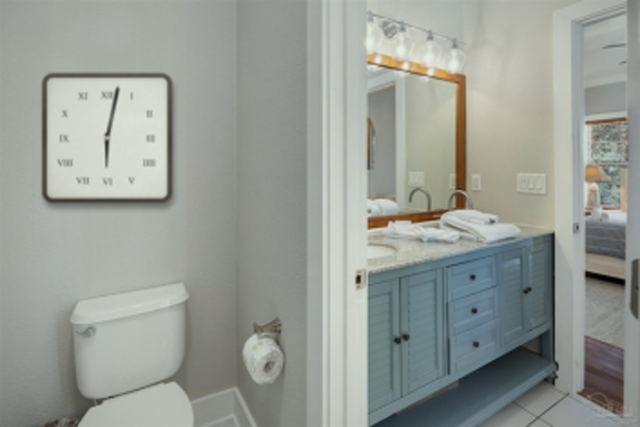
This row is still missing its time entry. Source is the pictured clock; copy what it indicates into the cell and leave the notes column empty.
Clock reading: 6:02
